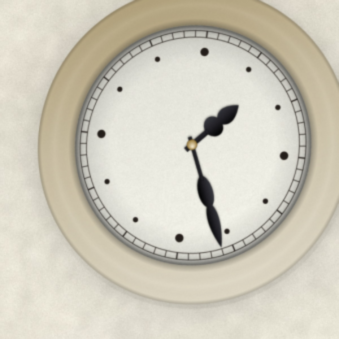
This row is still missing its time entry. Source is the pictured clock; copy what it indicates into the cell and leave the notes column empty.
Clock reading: 1:26
